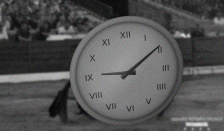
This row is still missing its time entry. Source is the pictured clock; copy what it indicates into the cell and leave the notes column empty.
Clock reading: 9:09
